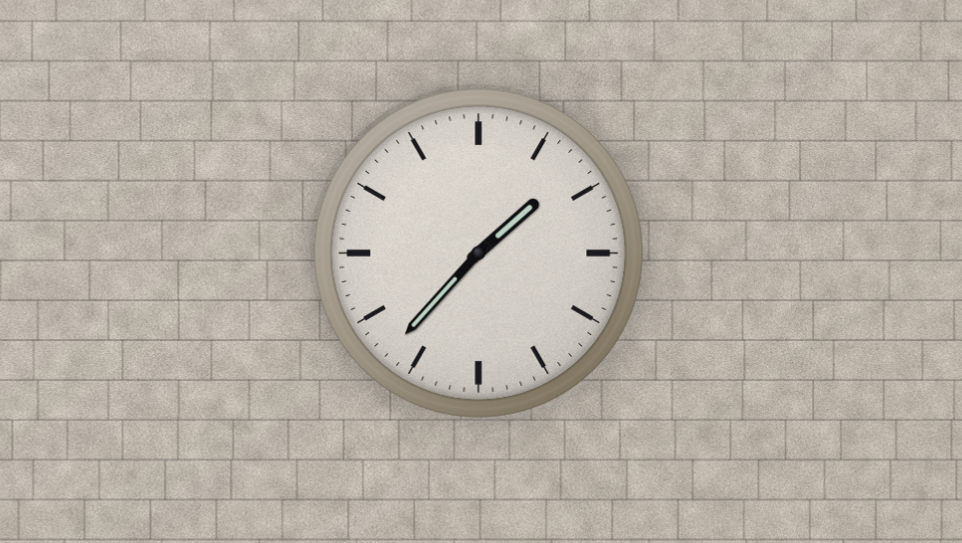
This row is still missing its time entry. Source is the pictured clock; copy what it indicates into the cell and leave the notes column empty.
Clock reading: 1:37
